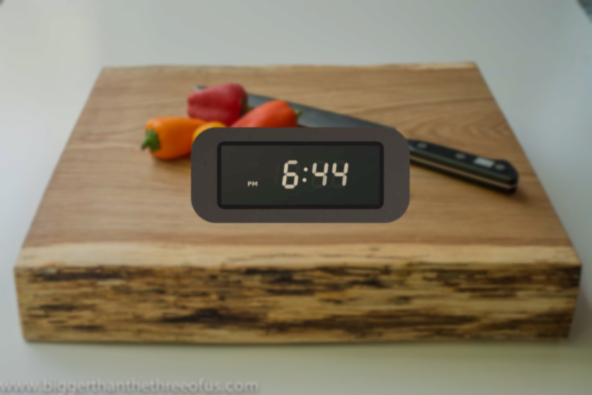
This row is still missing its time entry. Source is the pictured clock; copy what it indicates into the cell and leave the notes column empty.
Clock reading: 6:44
